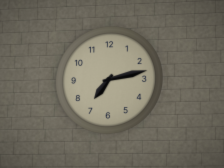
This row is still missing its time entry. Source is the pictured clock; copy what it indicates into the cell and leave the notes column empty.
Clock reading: 7:13
